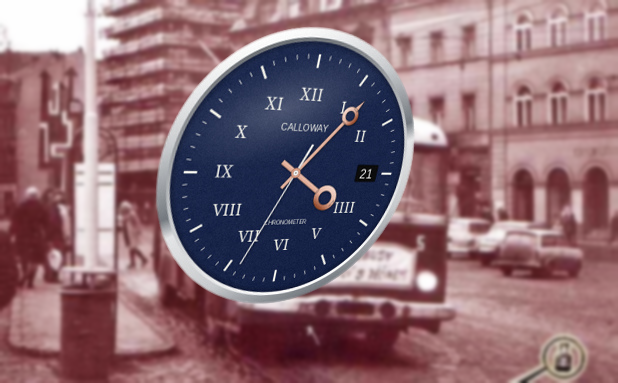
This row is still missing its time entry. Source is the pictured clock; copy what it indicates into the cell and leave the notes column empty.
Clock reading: 4:06:34
